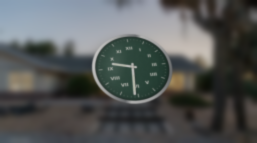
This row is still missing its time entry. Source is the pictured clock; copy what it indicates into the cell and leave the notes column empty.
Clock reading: 9:31
